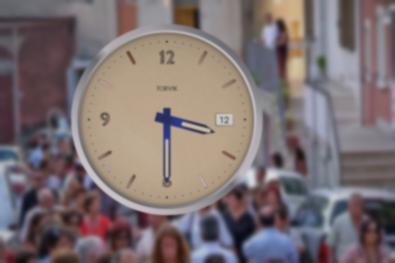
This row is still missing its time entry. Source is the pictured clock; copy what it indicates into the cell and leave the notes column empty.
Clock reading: 3:30
